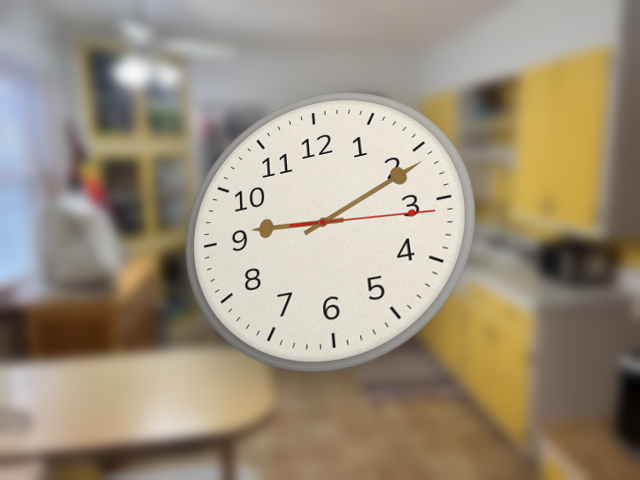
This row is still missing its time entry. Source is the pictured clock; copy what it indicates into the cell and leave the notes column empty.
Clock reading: 9:11:16
